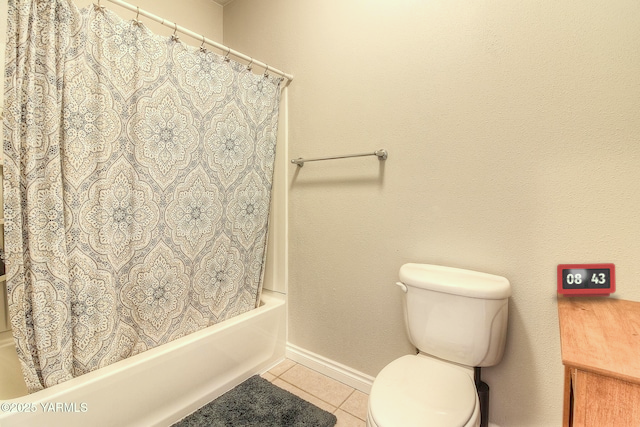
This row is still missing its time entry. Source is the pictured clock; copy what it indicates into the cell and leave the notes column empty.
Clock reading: 8:43
